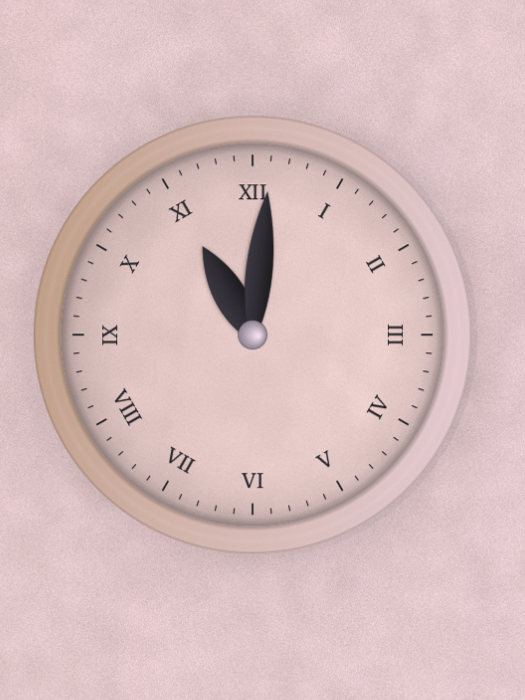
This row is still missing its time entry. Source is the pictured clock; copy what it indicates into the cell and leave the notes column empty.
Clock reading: 11:01
